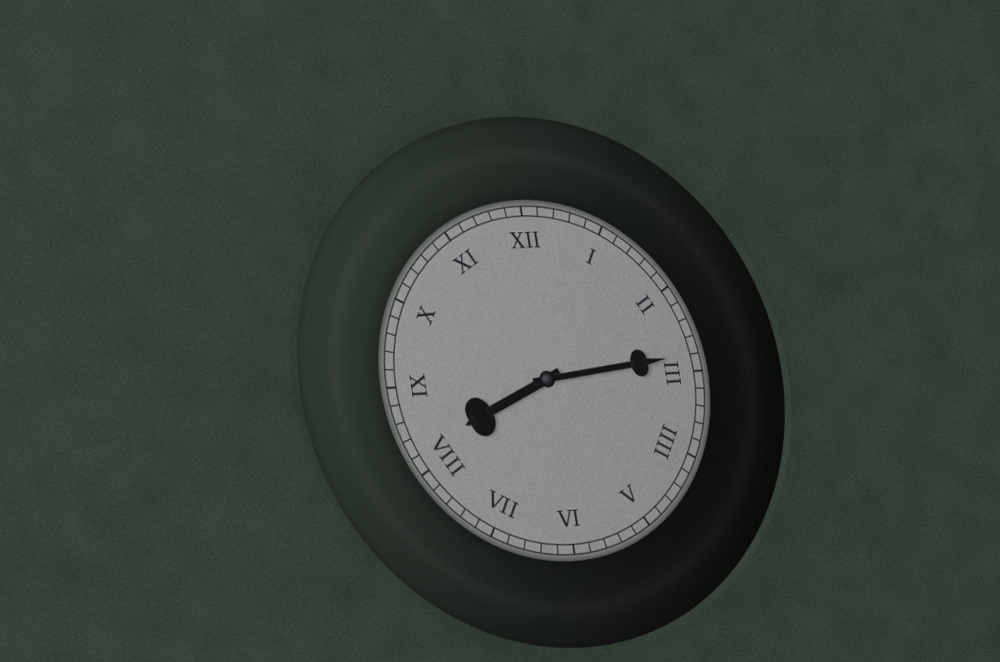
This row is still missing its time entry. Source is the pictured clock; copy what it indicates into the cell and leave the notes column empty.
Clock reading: 8:14
